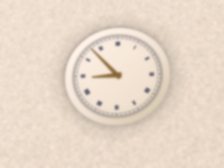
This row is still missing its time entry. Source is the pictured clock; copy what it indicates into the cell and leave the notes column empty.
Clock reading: 8:53
